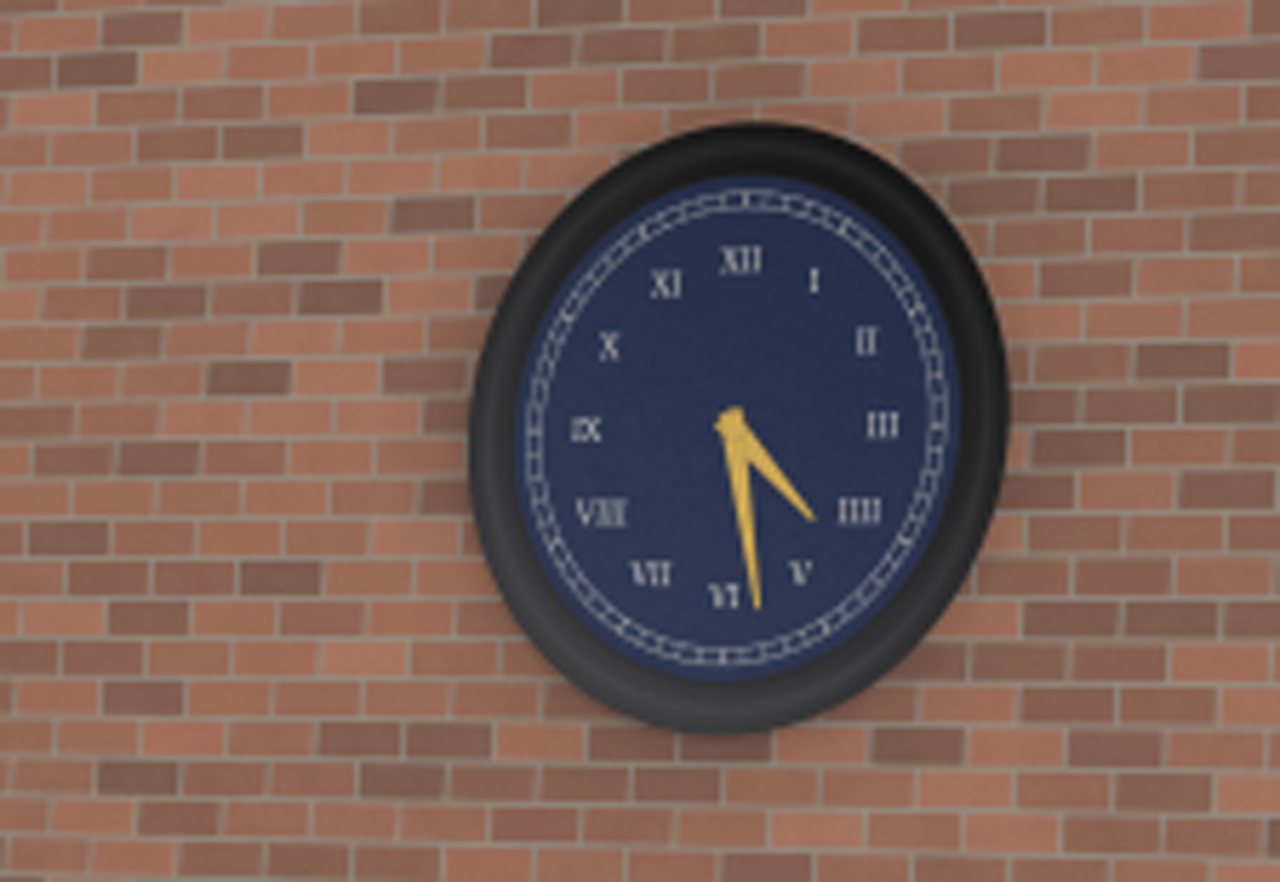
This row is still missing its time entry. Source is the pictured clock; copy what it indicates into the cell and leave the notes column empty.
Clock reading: 4:28
